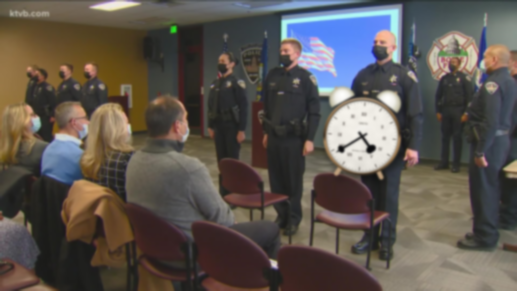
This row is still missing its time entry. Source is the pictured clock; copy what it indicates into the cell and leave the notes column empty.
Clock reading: 4:39
